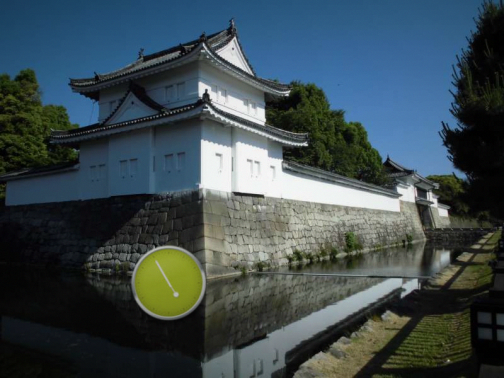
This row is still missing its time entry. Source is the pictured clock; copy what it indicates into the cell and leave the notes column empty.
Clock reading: 4:55
